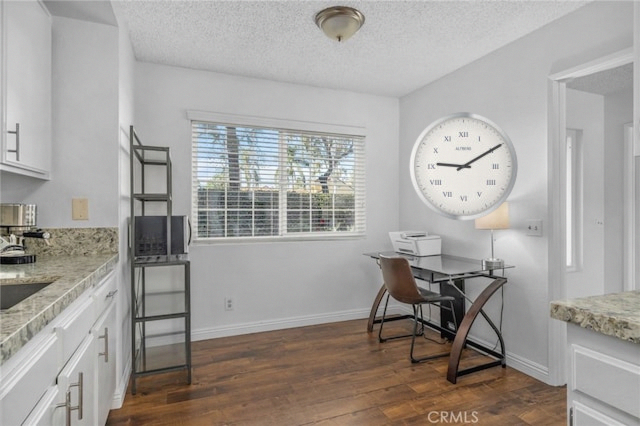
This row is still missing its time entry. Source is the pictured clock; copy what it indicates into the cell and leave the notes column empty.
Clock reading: 9:10
